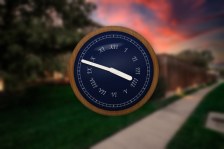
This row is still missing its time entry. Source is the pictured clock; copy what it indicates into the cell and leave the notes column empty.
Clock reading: 3:48
